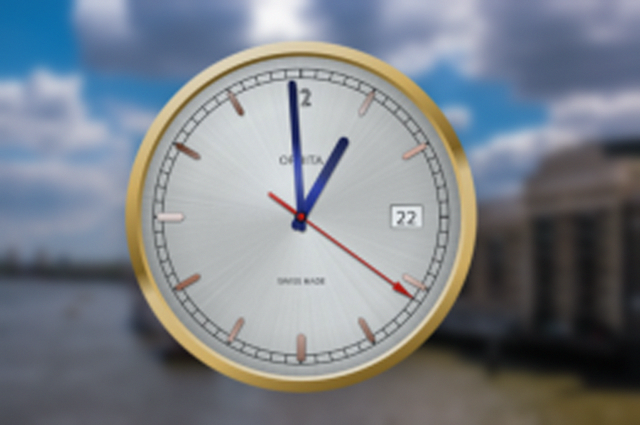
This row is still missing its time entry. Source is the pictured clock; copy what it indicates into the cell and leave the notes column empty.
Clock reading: 12:59:21
